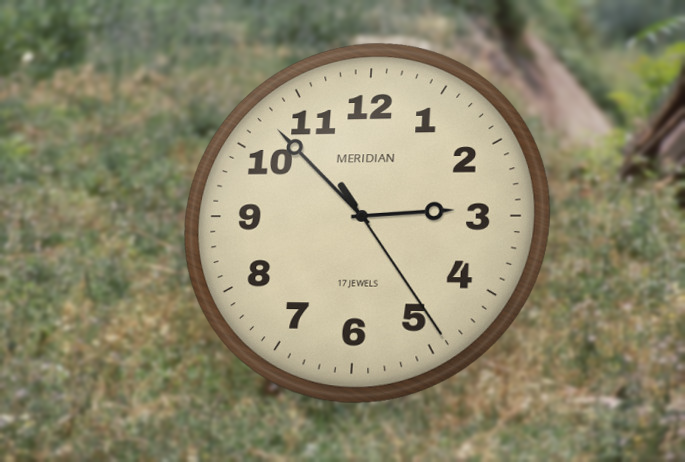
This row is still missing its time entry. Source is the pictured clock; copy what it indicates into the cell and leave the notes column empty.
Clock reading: 2:52:24
